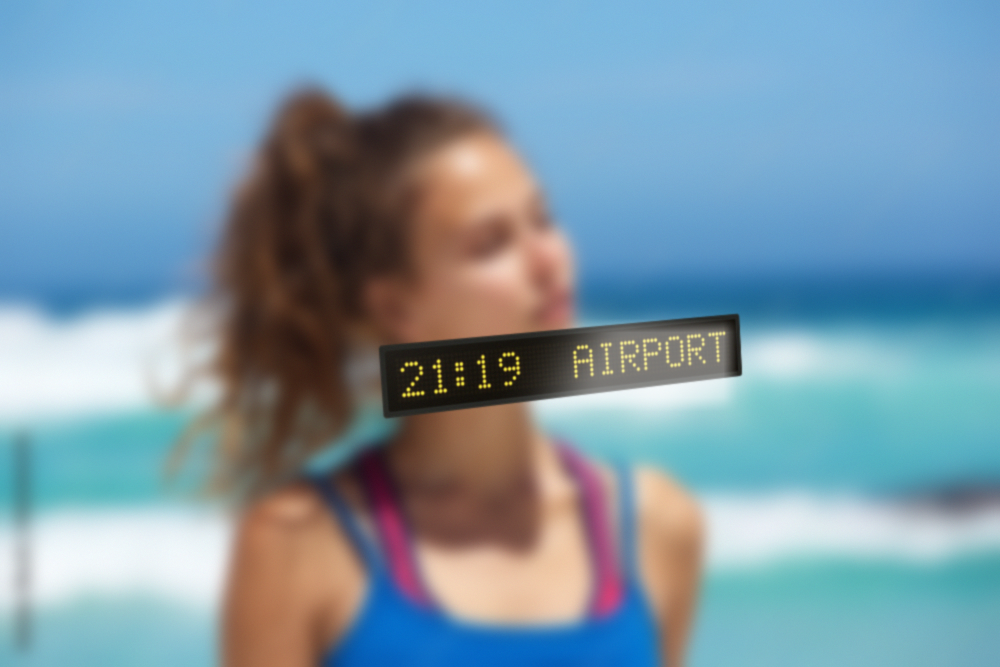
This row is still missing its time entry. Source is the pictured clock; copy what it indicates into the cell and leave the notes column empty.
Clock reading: 21:19
